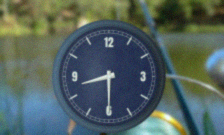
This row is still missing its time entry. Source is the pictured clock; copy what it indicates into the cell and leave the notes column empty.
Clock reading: 8:30
